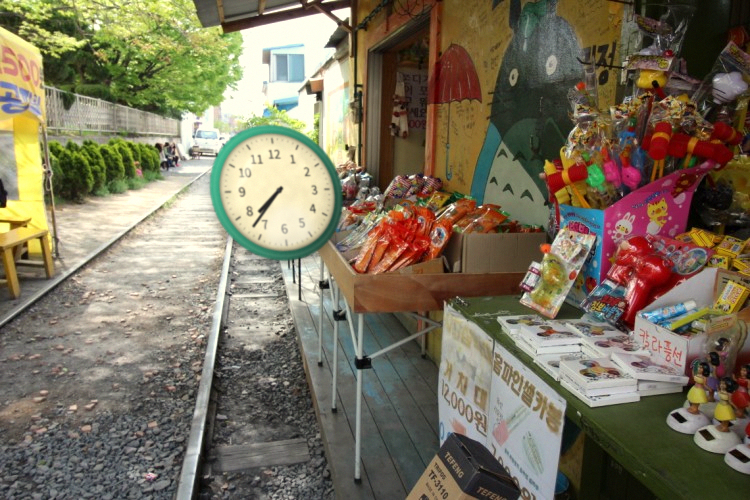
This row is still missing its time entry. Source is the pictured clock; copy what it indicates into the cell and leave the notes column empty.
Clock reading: 7:37
